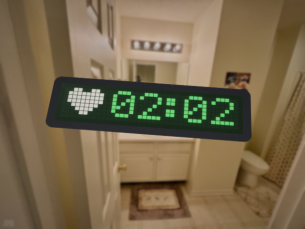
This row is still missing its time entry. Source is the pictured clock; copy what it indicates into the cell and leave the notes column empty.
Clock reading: 2:02
